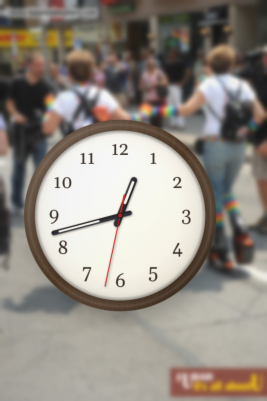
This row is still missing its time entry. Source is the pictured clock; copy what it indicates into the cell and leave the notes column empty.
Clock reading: 12:42:32
